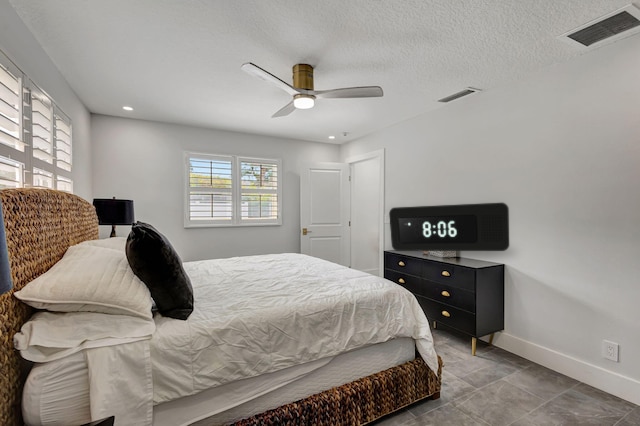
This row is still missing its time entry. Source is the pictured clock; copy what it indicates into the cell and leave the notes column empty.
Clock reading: 8:06
